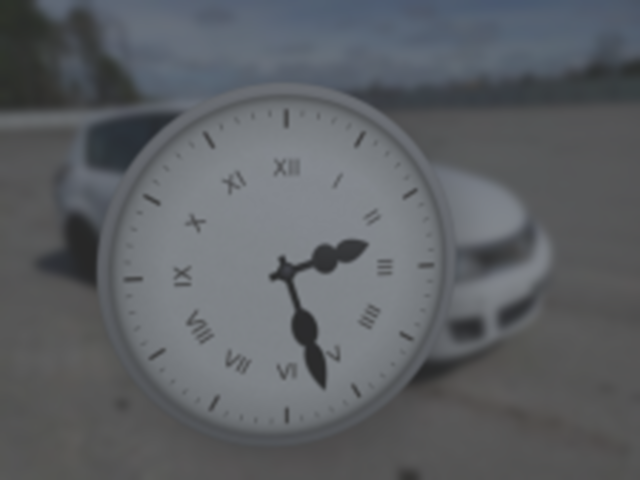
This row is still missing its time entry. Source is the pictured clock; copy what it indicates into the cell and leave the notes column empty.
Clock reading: 2:27
